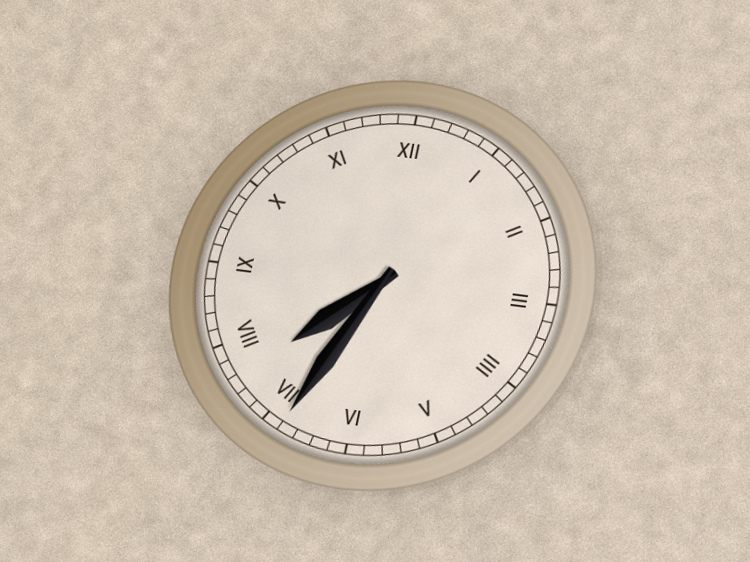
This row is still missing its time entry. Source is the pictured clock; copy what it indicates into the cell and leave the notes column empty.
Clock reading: 7:34
